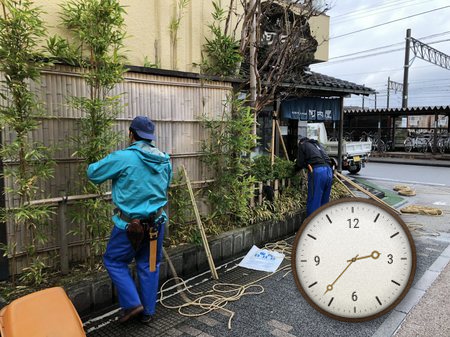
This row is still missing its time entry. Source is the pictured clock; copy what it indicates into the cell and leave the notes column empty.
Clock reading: 2:37
